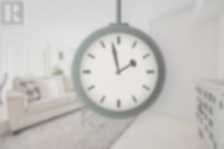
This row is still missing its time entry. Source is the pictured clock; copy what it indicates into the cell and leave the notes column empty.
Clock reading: 1:58
